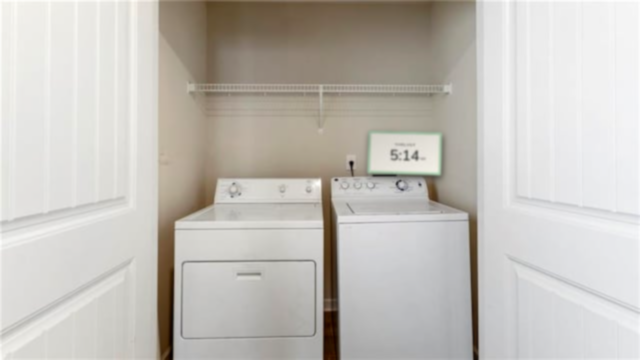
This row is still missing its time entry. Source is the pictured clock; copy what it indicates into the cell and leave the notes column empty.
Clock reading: 5:14
